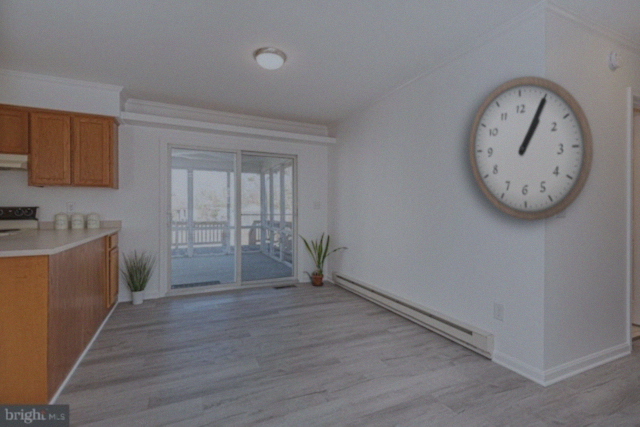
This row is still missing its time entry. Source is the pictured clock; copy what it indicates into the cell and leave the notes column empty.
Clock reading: 1:05
